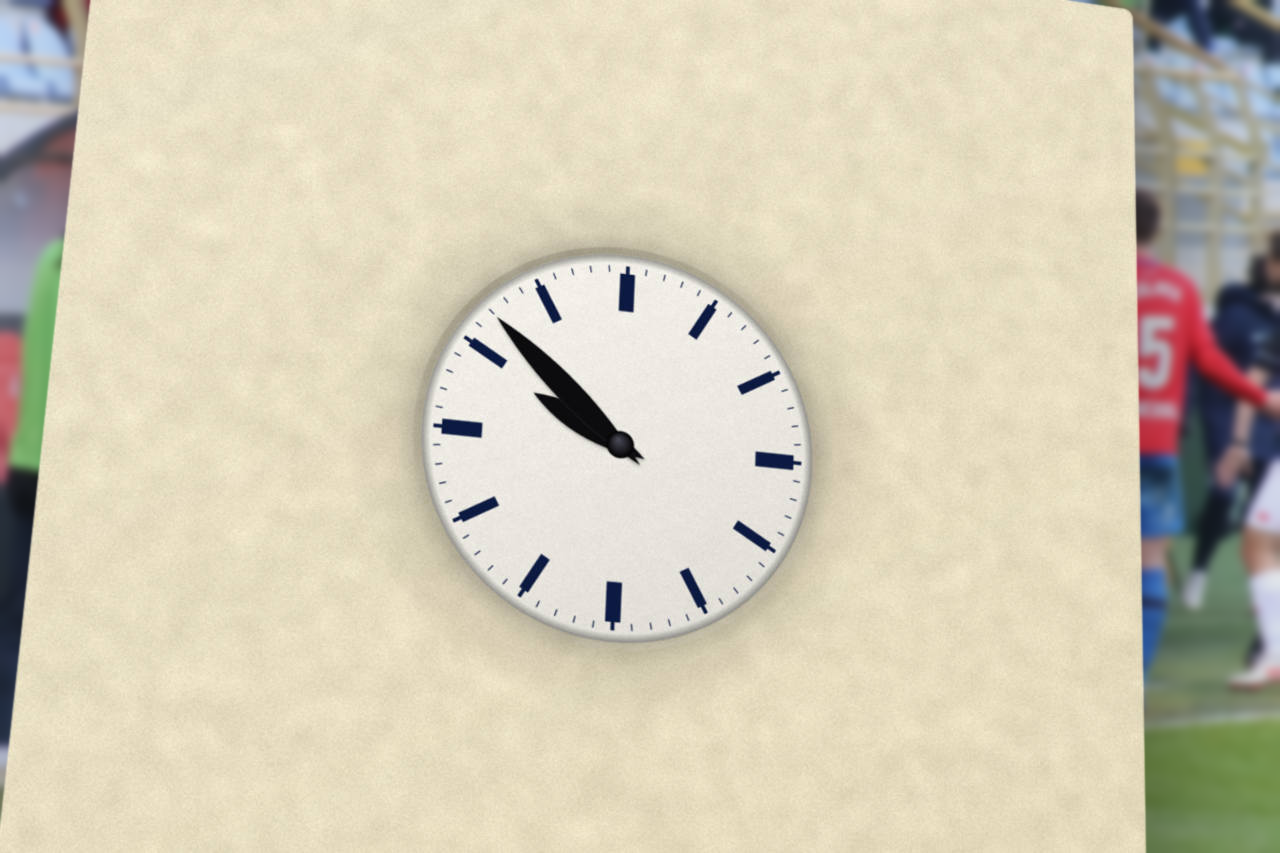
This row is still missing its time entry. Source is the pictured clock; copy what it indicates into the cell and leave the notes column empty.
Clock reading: 9:52
